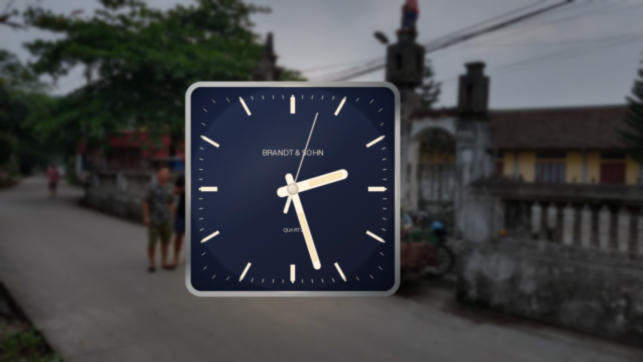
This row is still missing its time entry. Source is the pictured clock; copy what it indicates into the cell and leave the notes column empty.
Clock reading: 2:27:03
